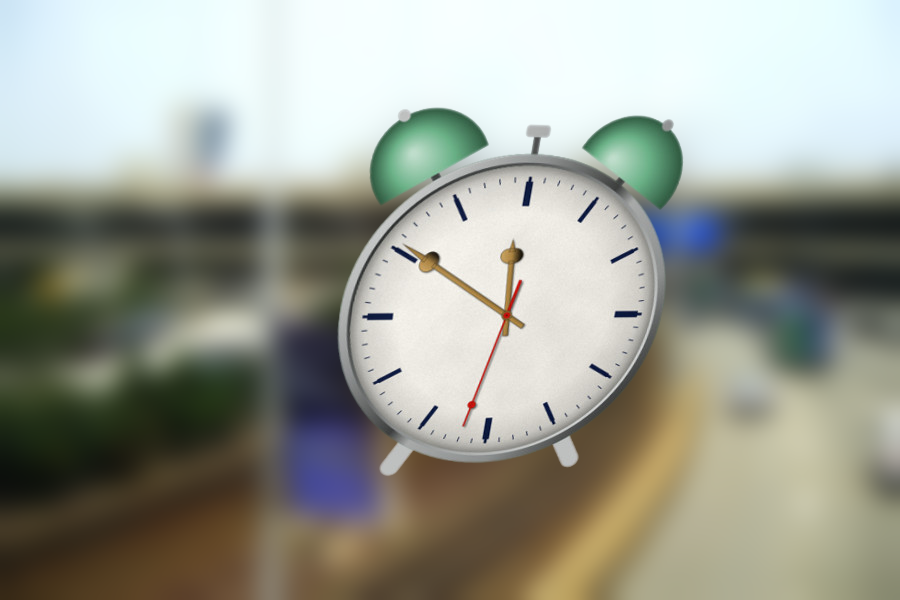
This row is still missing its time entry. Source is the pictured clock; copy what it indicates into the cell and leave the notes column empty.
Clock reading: 11:50:32
